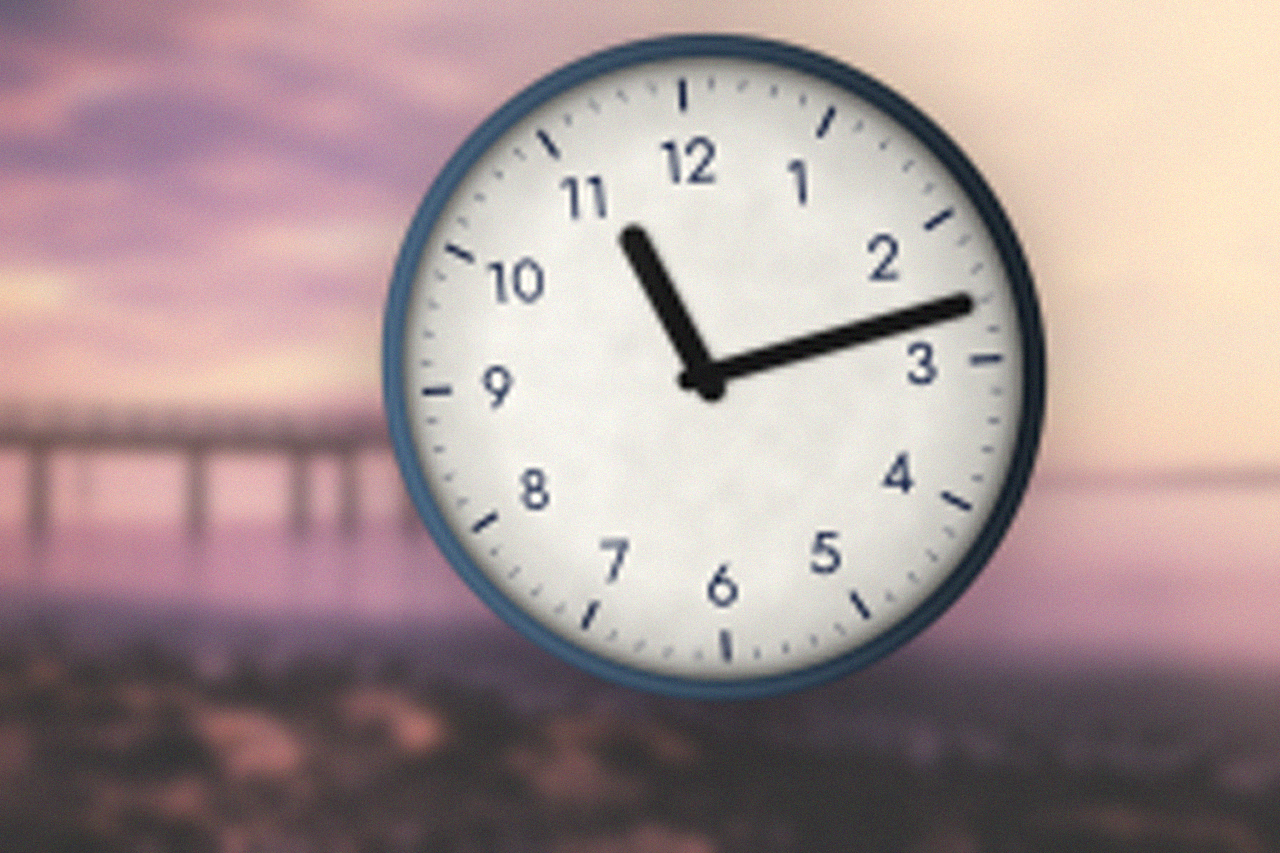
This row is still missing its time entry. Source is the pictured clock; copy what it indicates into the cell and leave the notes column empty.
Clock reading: 11:13
